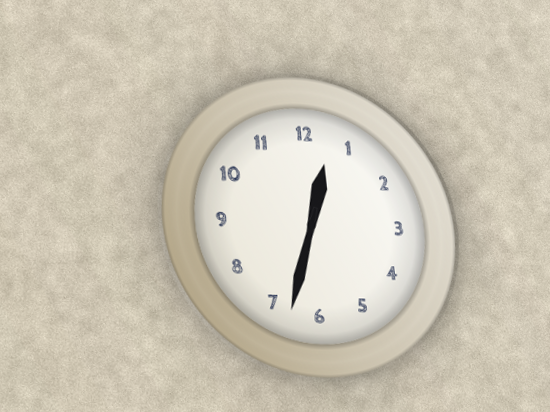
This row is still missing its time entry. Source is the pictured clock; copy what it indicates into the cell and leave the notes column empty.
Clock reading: 12:33
